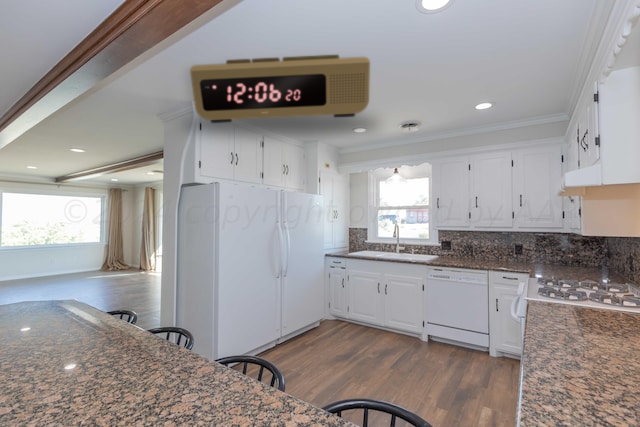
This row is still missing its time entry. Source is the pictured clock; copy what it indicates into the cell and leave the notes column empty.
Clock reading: 12:06:20
